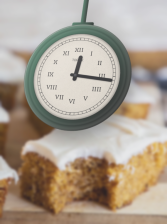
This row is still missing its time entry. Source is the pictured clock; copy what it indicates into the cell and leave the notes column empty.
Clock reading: 12:16
